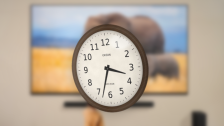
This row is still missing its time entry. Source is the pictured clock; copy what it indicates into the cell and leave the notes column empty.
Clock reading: 3:33
